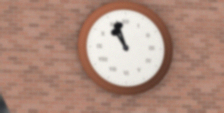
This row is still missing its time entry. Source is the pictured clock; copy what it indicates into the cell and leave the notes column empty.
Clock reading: 10:57
